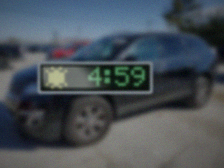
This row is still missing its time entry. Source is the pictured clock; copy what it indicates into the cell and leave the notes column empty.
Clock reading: 4:59
